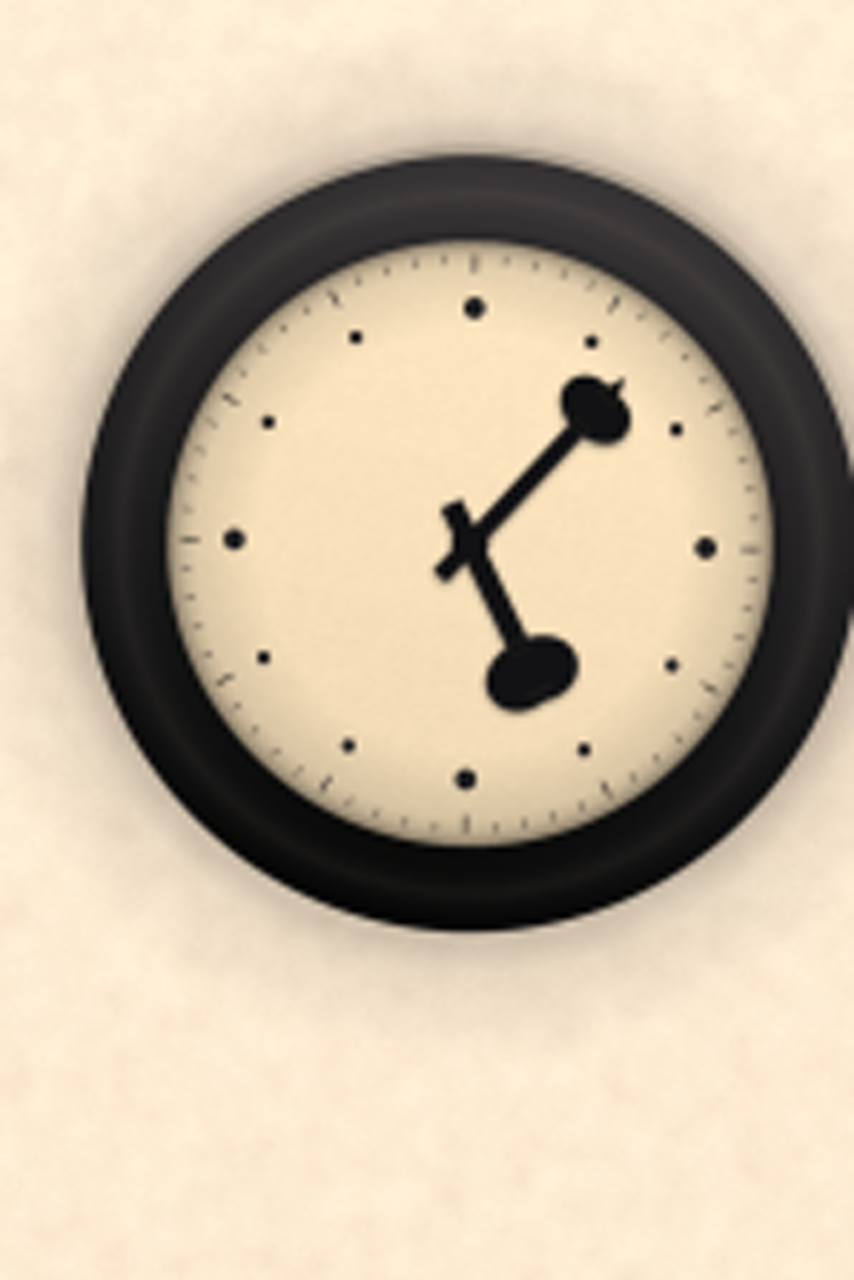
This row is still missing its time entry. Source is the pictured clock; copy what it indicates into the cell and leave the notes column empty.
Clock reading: 5:07
